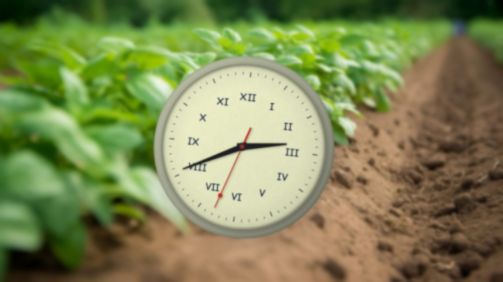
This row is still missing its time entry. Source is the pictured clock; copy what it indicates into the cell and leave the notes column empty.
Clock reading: 2:40:33
